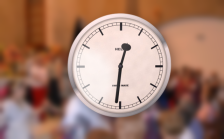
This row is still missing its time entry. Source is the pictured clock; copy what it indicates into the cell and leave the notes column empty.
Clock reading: 12:31
